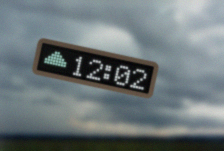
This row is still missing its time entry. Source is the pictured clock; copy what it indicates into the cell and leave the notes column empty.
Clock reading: 12:02
